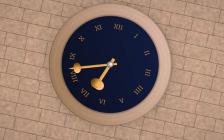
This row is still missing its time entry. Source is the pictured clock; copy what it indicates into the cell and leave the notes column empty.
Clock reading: 6:42
